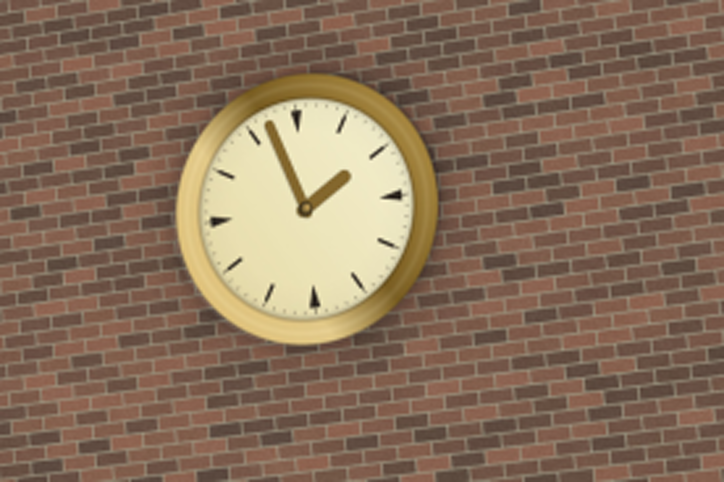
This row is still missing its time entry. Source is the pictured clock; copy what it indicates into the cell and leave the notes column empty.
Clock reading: 1:57
